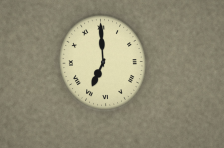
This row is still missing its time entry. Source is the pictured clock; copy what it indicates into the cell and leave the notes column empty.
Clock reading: 7:00
